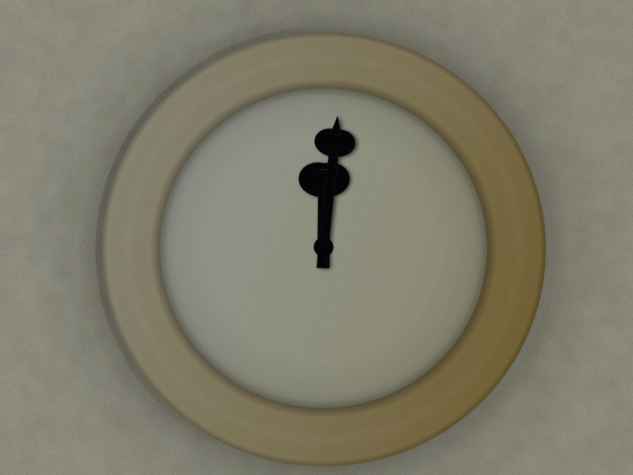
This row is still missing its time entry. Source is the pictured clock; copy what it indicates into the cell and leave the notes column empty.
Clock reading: 12:01
